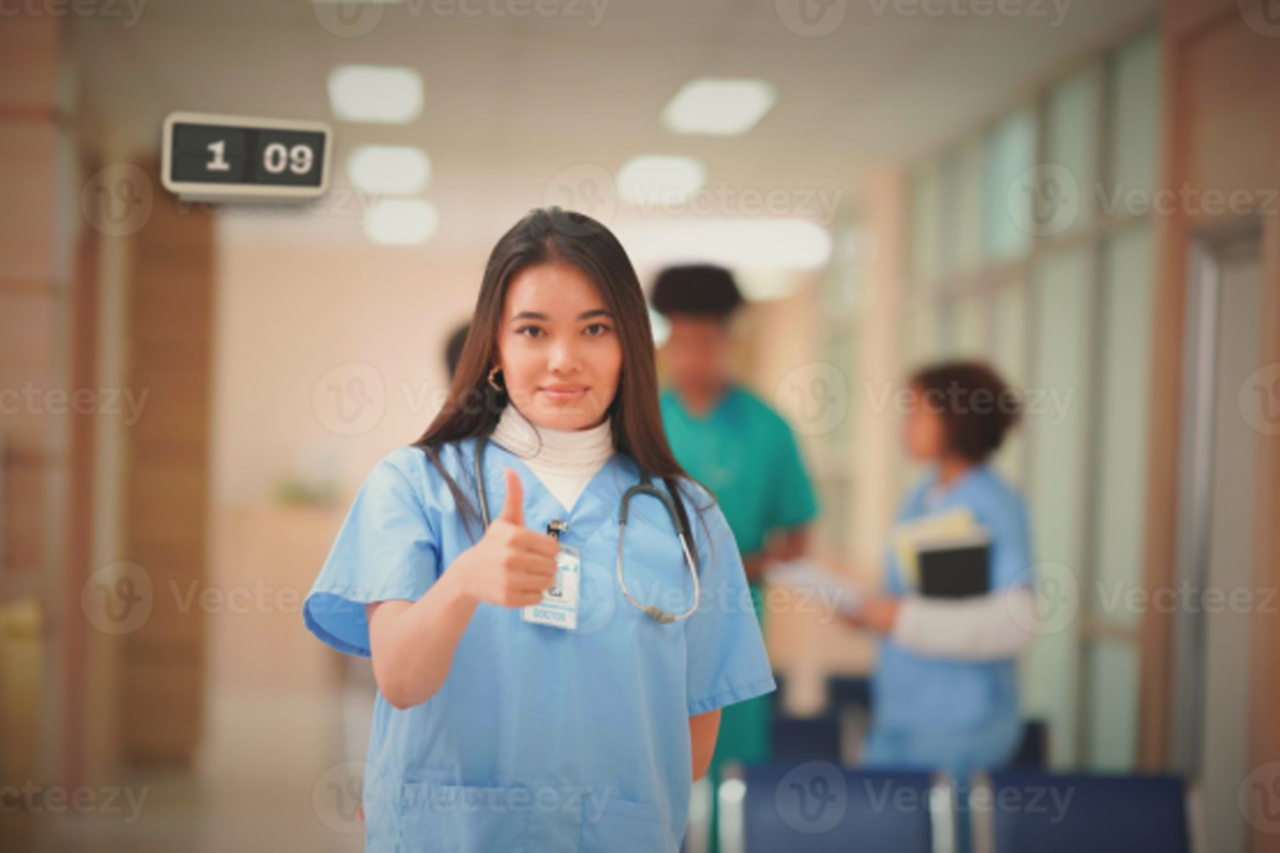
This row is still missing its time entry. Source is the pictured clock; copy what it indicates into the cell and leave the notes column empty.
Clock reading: 1:09
